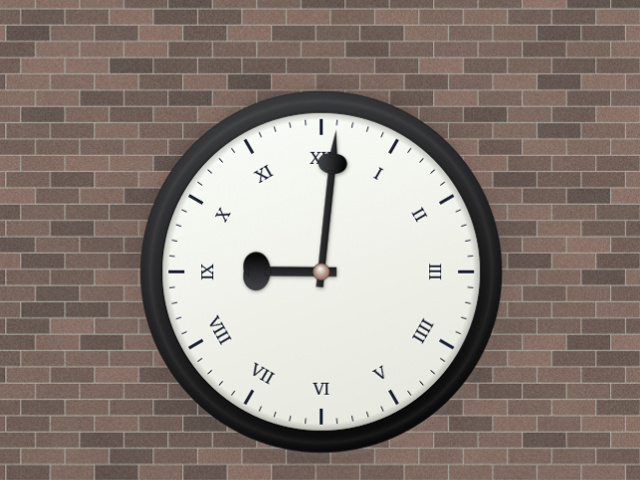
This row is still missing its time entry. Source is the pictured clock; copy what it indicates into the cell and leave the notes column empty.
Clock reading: 9:01
